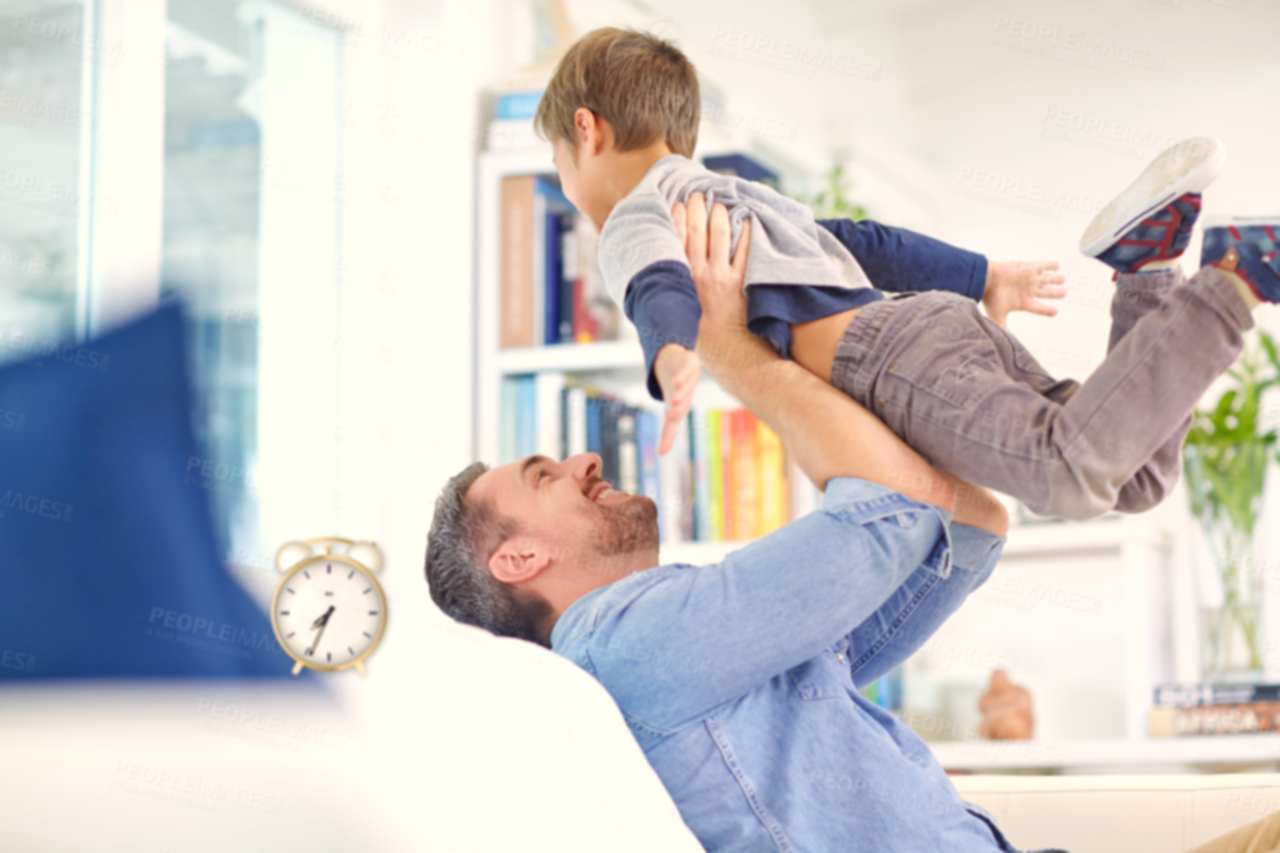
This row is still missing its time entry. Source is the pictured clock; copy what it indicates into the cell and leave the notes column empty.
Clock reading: 7:34
